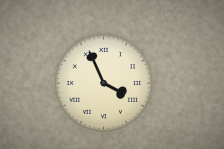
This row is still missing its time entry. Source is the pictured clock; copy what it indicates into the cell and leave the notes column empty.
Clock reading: 3:56
